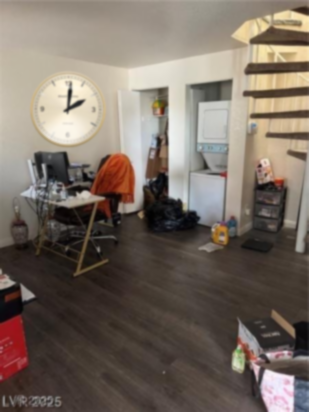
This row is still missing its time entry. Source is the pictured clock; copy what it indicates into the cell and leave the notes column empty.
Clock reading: 2:01
